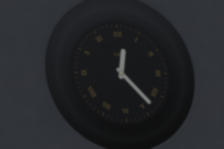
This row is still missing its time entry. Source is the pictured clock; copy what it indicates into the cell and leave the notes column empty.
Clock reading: 12:23
